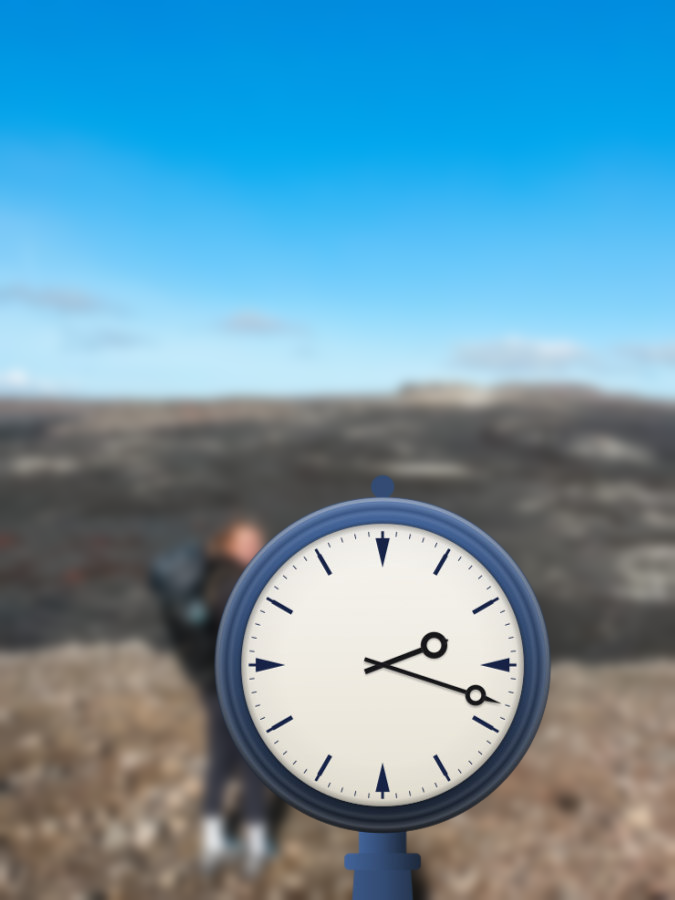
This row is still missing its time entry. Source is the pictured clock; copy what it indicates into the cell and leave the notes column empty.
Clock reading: 2:18
